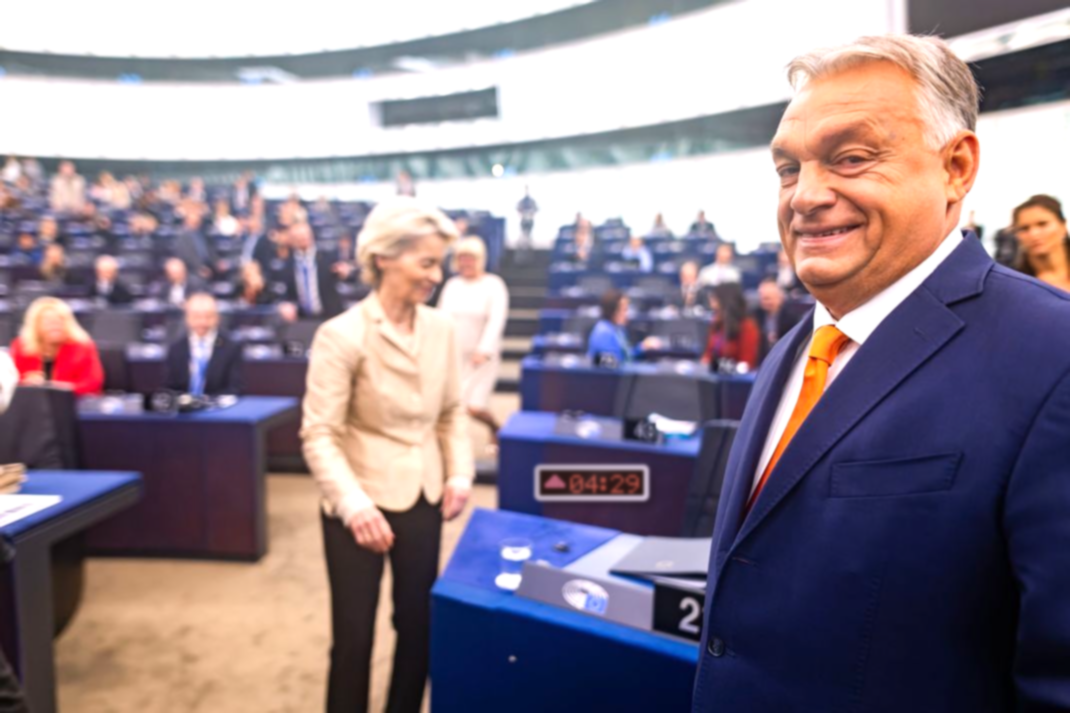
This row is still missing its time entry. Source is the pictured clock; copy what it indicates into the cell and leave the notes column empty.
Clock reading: 4:29
